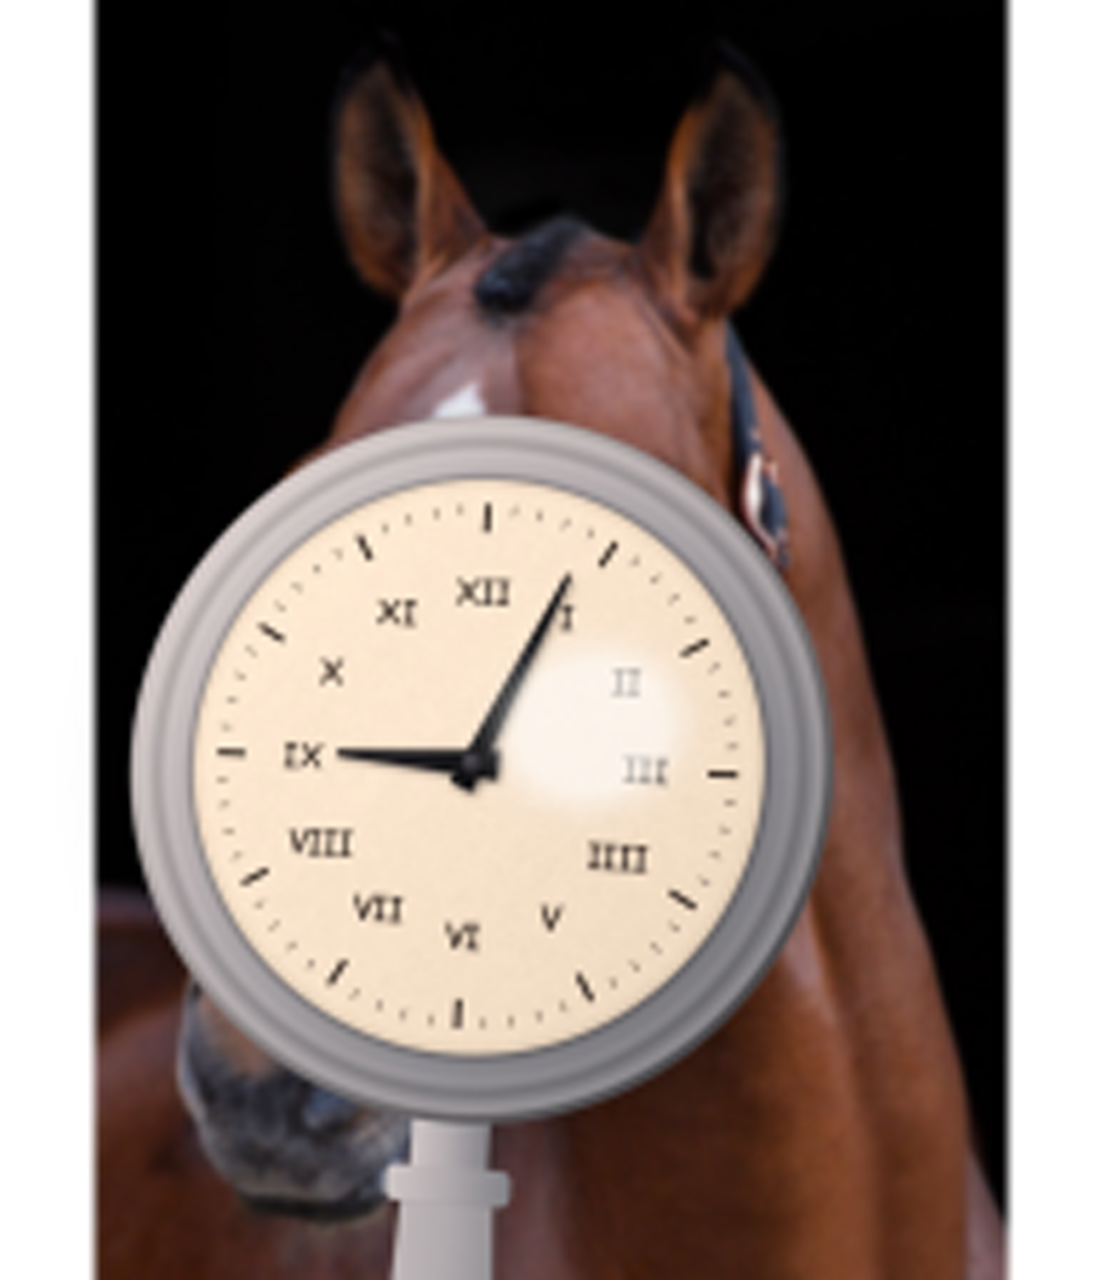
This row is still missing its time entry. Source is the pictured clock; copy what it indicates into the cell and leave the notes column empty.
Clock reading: 9:04
